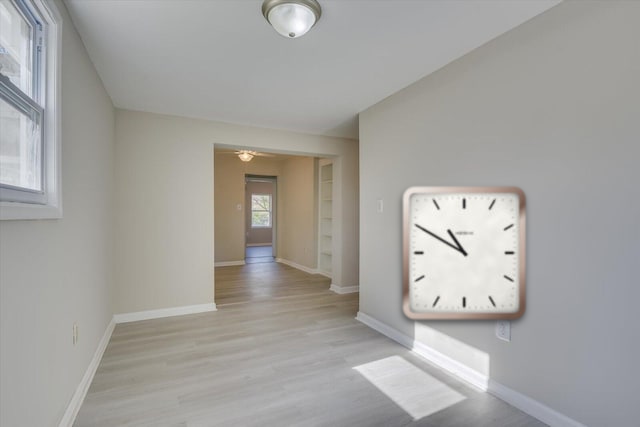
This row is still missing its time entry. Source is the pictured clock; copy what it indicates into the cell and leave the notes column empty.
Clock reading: 10:50
